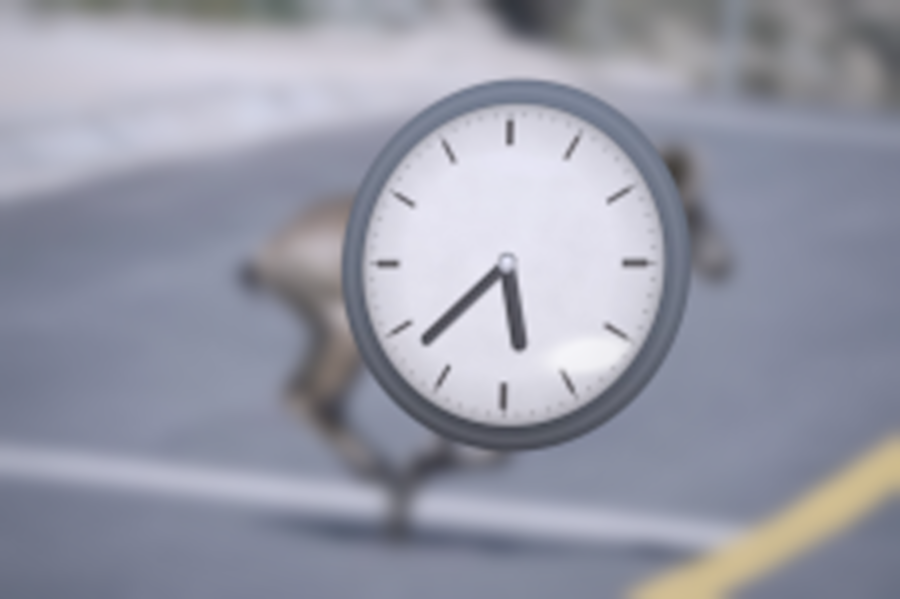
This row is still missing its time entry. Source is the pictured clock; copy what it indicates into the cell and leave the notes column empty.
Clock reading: 5:38
